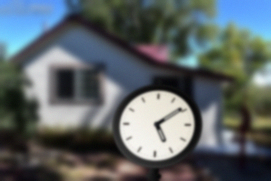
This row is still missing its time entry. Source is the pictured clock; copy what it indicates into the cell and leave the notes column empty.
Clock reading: 5:09
